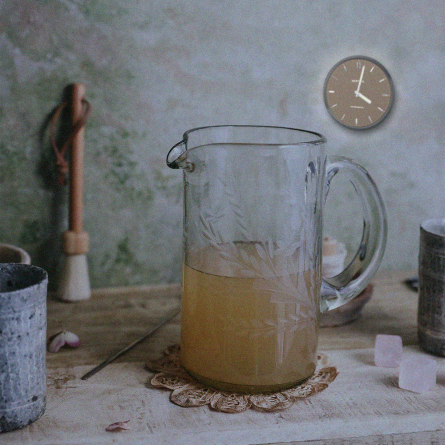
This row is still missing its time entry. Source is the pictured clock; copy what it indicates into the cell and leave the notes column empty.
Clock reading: 4:02
